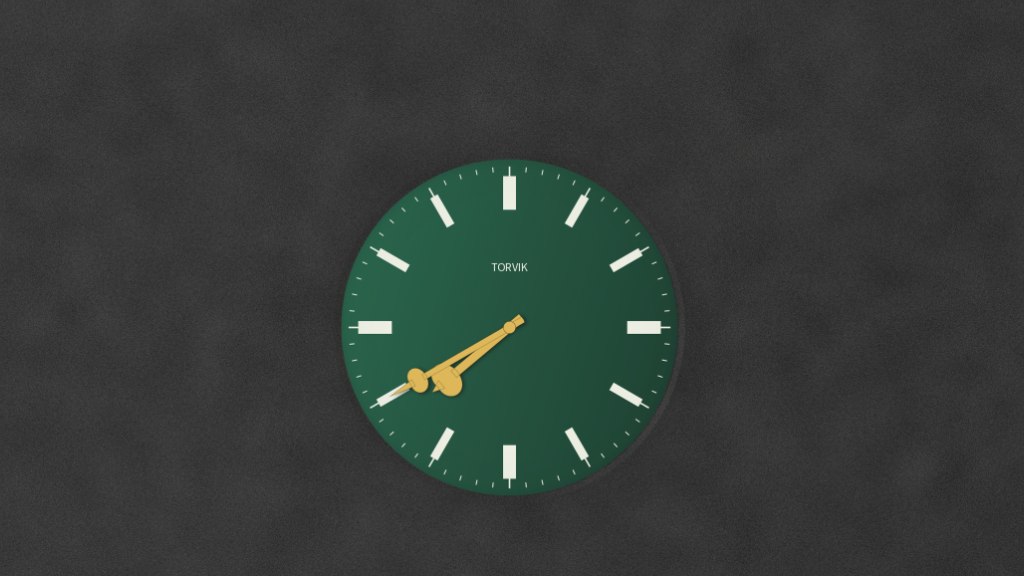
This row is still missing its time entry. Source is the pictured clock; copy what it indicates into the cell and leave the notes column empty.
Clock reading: 7:40
